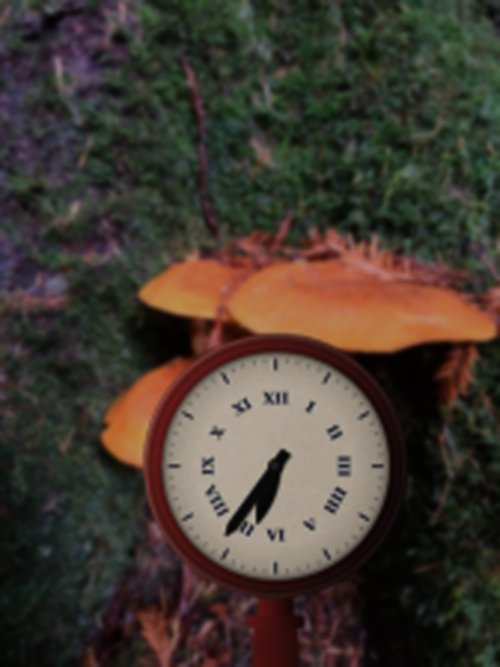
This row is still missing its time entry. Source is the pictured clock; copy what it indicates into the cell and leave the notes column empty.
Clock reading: 6:36
